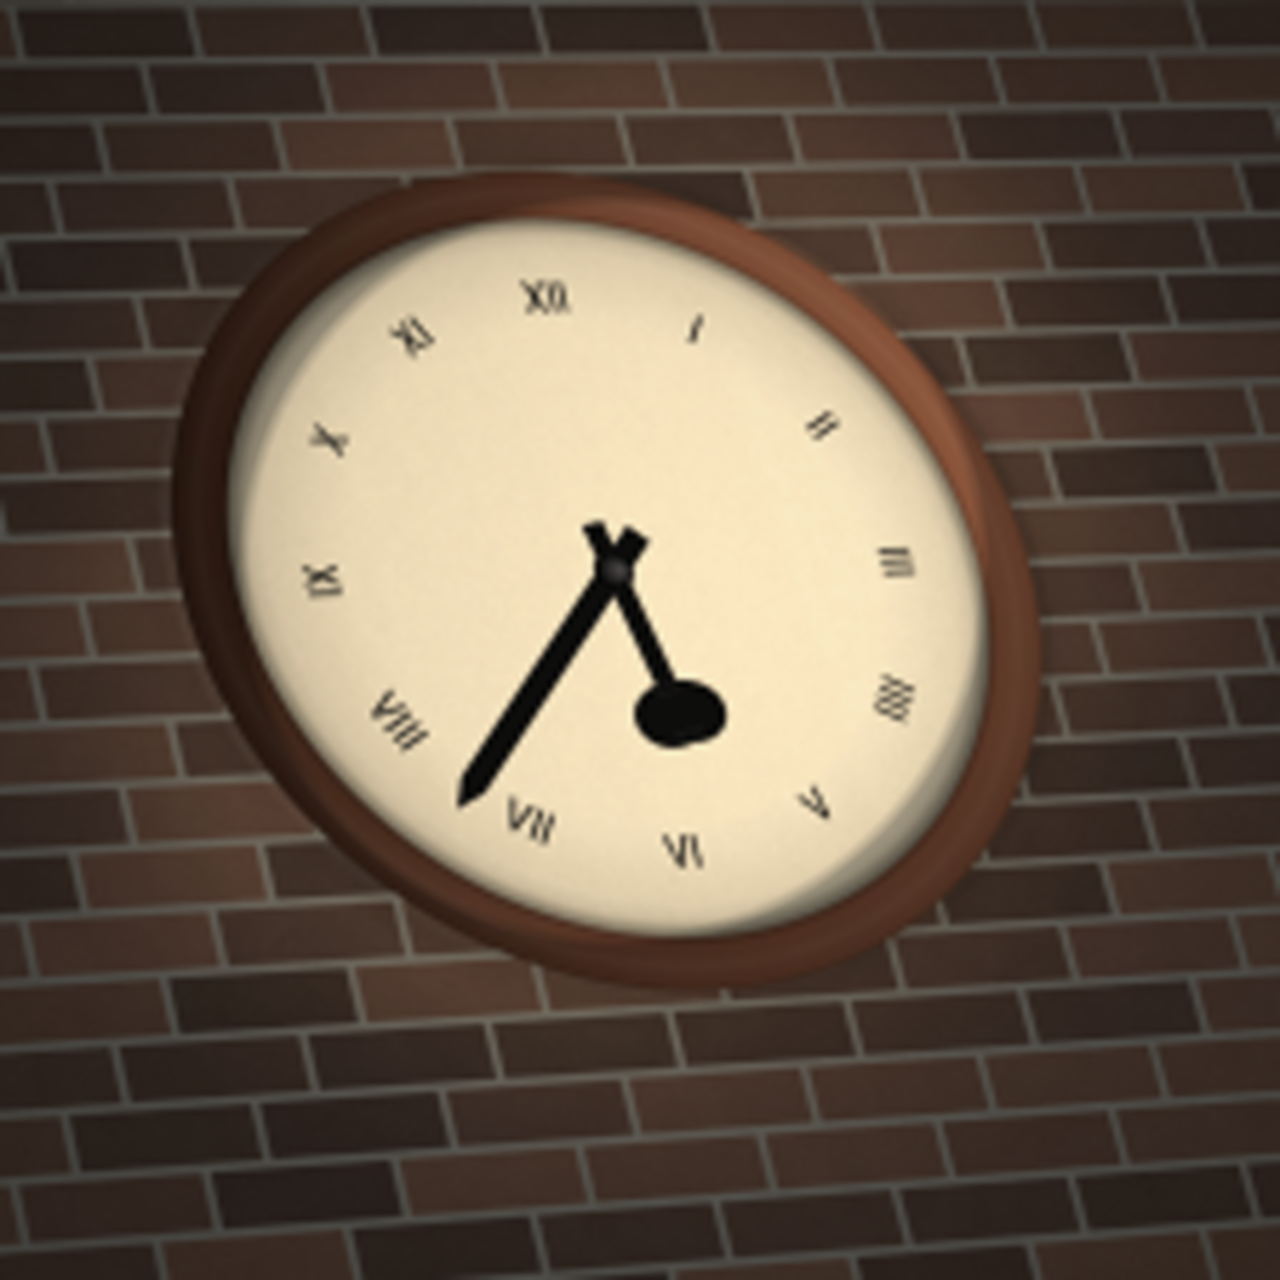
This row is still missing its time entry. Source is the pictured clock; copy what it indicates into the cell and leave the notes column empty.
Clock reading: 5:37
